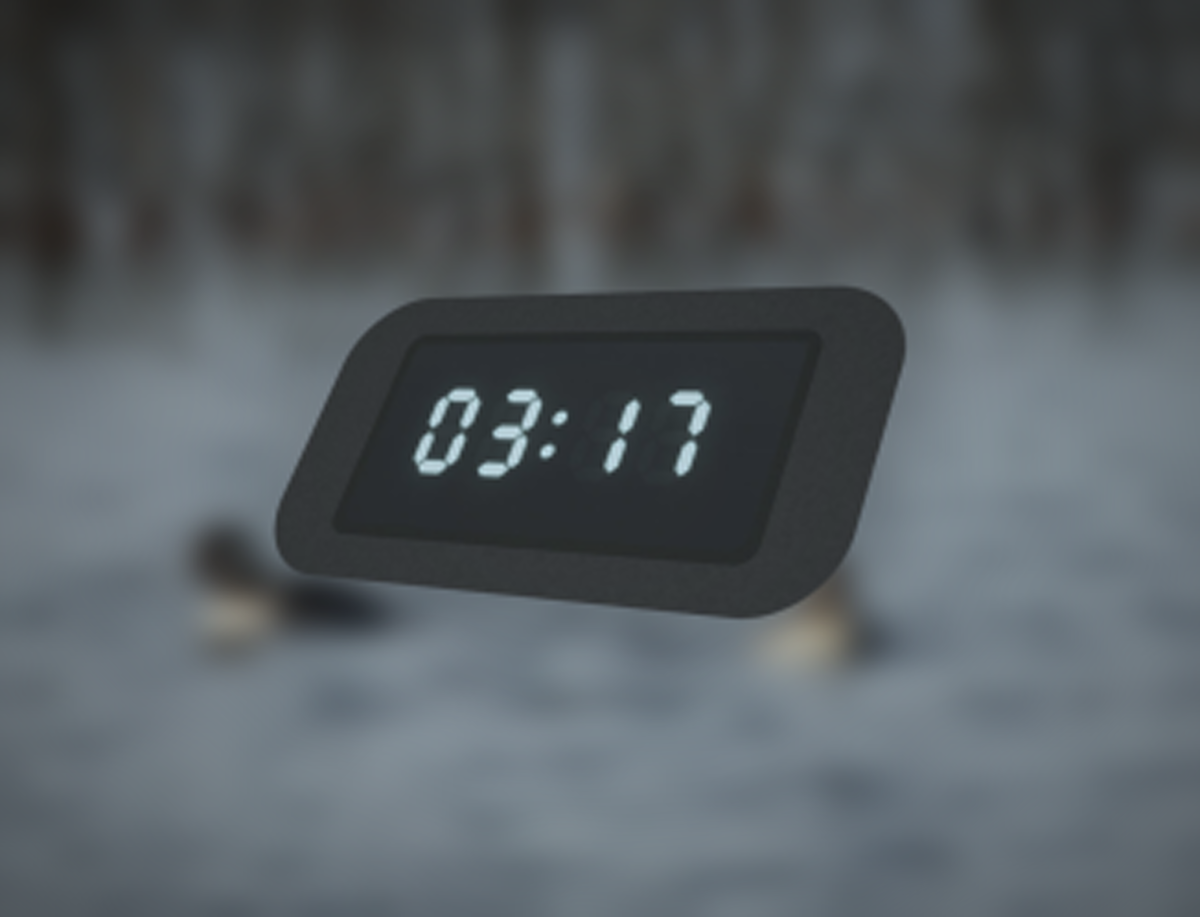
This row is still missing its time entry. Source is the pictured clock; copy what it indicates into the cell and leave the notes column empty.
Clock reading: 3:17
